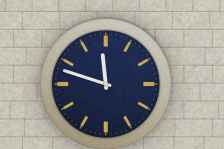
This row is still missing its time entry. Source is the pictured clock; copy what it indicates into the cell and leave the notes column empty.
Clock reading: 11:48
